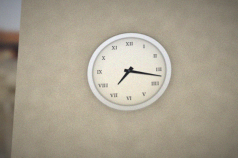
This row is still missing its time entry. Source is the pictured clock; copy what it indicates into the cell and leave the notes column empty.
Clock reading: 7:17
